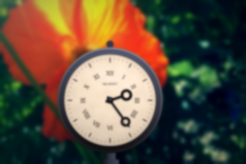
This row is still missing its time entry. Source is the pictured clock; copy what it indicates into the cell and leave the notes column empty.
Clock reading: 2:24
